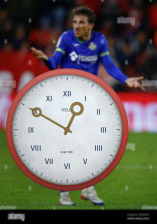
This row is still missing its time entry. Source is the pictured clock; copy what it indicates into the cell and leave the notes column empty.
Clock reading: 12:50
